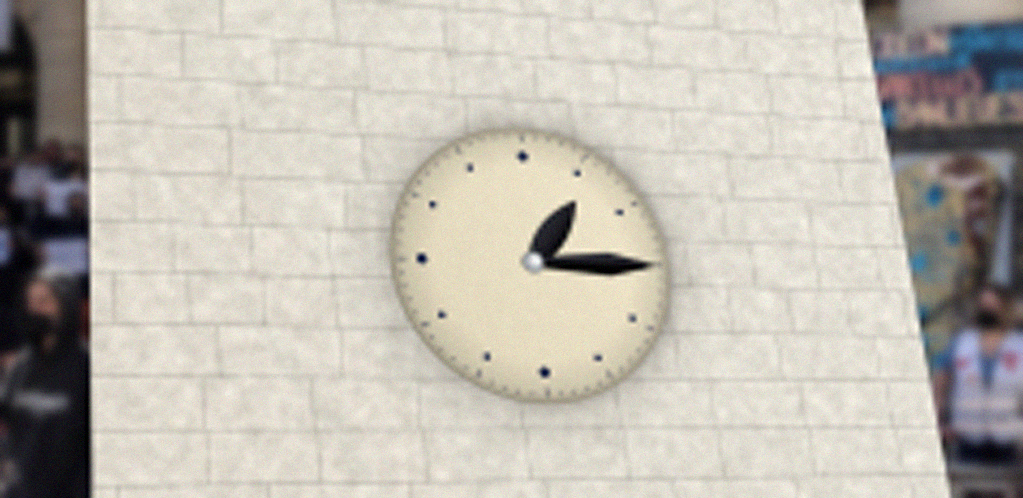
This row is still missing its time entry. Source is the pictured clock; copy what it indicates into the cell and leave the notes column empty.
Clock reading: 1:15
